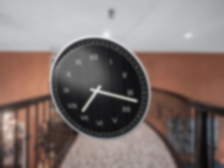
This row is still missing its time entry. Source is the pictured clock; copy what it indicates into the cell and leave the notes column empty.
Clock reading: 7:17
